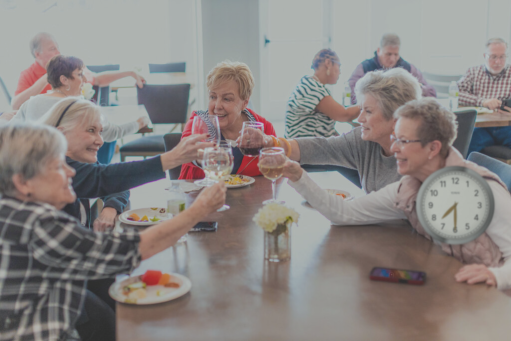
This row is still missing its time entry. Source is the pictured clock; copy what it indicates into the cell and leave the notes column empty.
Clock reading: 7:30
